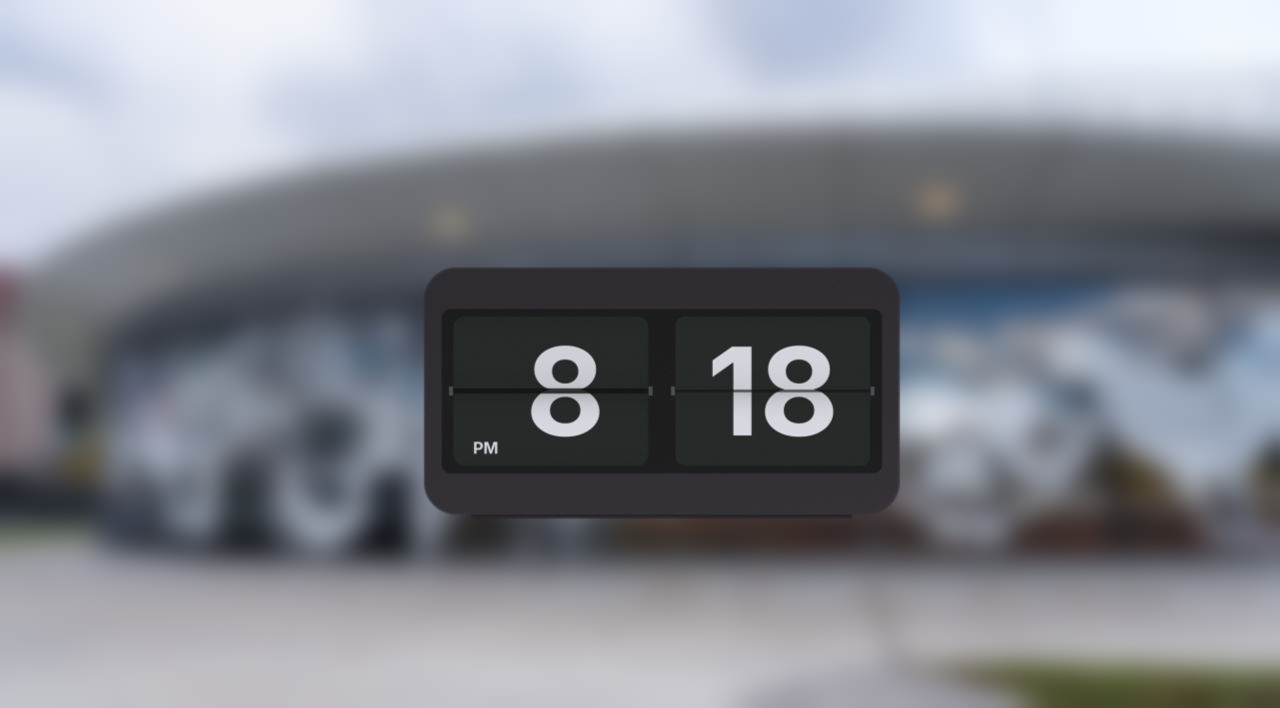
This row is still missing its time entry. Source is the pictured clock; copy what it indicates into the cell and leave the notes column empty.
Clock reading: 8:18
